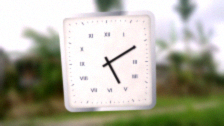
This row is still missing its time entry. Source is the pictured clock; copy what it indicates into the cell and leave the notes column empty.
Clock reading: 5:10
